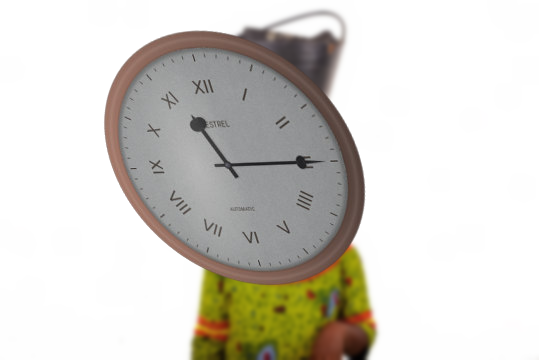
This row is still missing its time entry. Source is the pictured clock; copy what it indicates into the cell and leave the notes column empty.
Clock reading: 11:15
